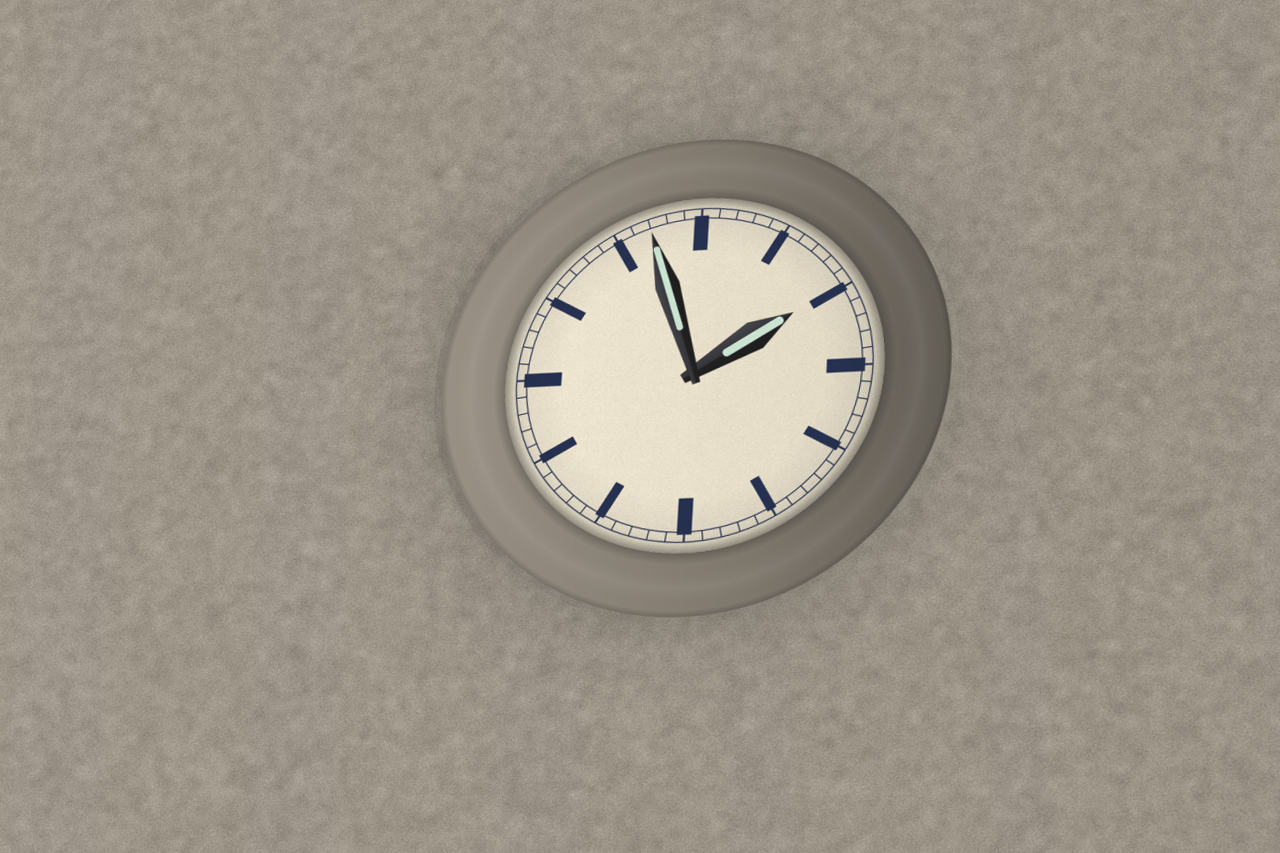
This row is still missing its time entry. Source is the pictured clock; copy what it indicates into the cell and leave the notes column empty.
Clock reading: 1:57
